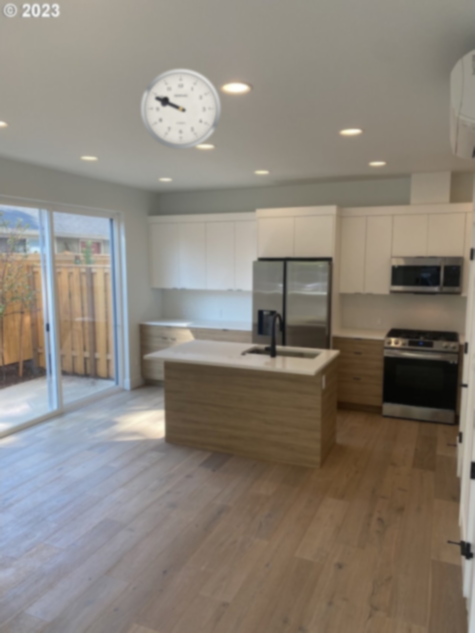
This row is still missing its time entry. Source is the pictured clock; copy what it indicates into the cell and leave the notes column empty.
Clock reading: 9:49
